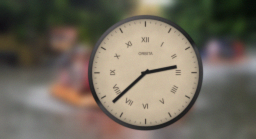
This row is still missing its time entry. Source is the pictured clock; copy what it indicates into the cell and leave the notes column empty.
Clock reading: 2:38
